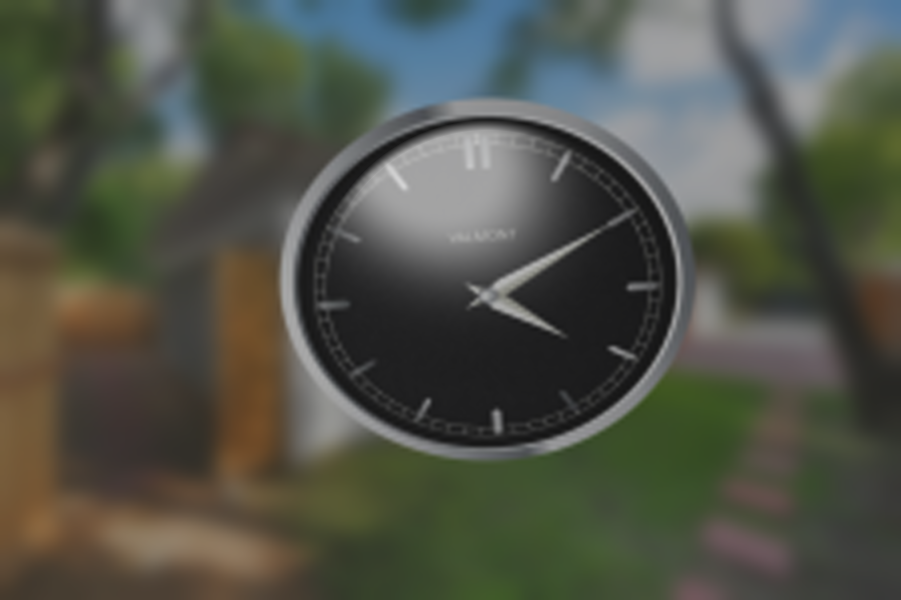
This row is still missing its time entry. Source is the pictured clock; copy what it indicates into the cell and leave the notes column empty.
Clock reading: 4:10
